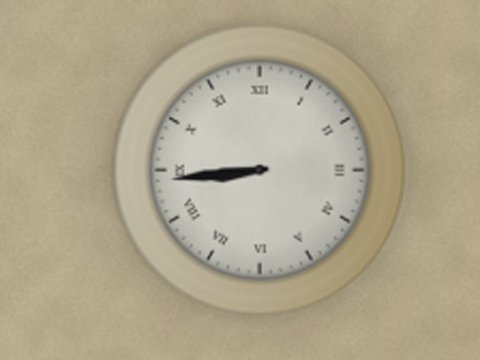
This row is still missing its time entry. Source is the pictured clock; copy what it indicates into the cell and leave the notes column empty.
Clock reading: 8:44
